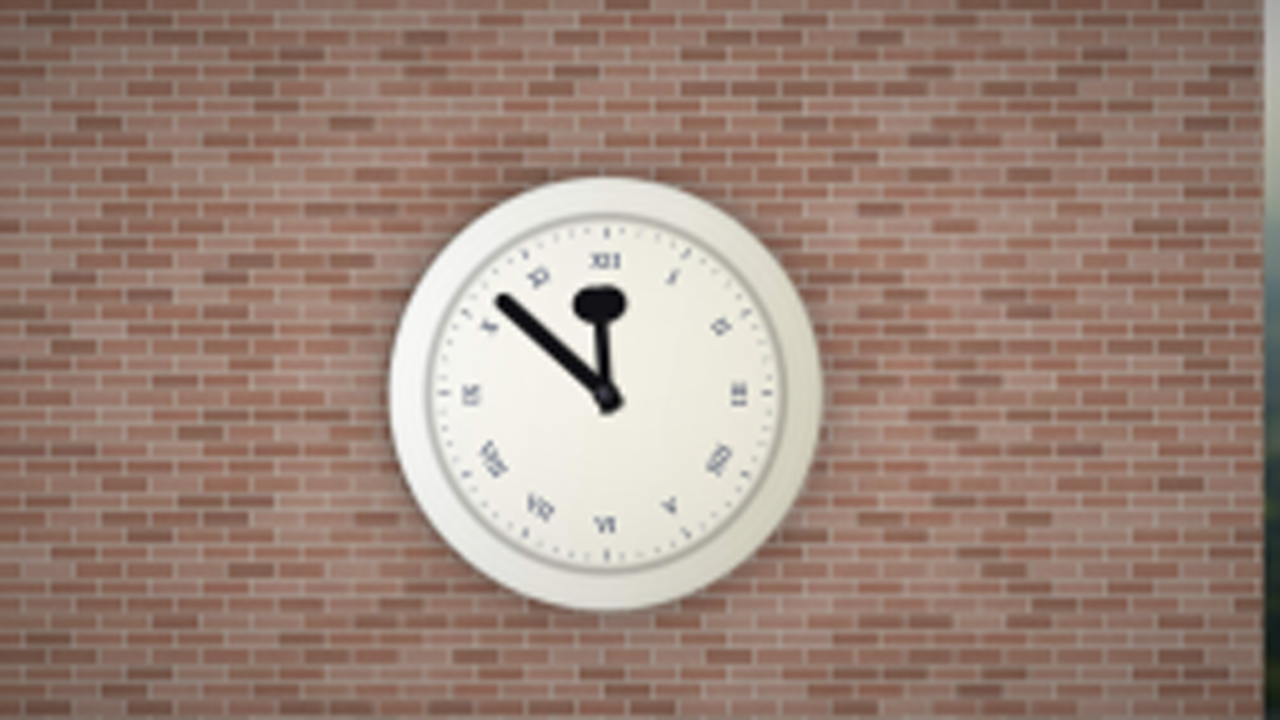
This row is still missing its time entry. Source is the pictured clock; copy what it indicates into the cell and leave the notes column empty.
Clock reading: 11:52
